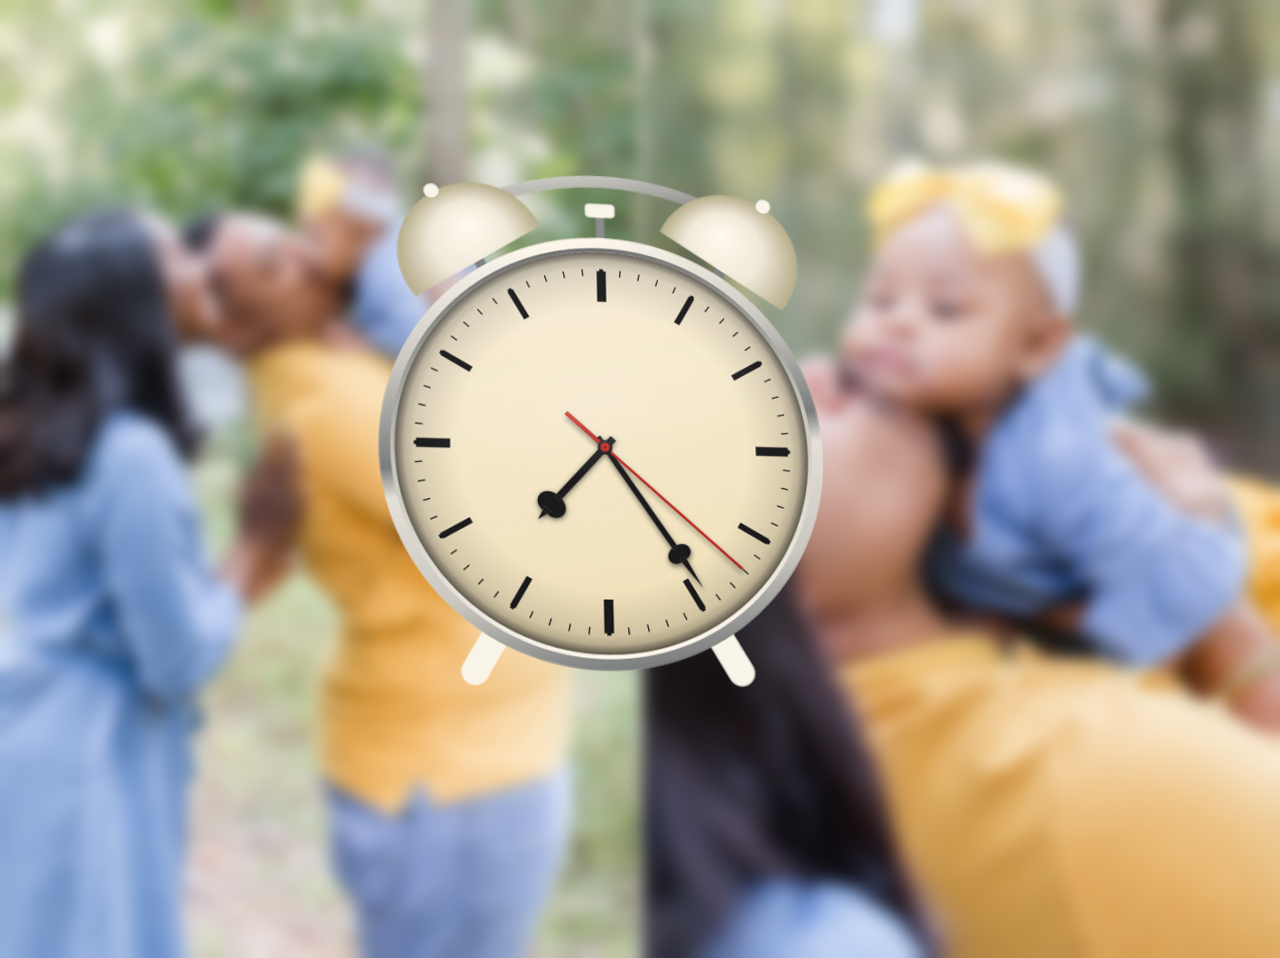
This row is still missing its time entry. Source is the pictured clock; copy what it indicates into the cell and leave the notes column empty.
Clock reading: 7:24:22
